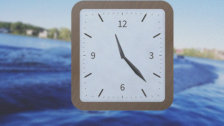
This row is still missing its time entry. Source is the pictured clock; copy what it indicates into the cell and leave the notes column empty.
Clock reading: 11:23
